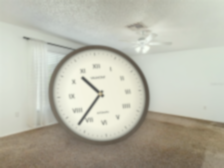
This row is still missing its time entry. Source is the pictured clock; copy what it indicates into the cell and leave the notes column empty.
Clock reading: 10:37
